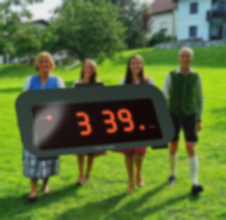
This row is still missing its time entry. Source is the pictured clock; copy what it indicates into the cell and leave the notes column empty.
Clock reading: 3:39
